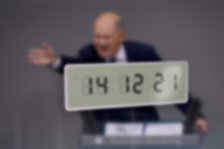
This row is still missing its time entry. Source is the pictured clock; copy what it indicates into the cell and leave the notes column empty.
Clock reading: 14:12:21
